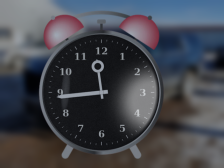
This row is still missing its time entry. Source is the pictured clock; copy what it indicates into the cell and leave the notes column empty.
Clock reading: 11:44
